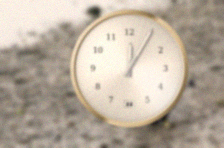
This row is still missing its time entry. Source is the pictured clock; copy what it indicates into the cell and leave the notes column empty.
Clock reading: 12:05
